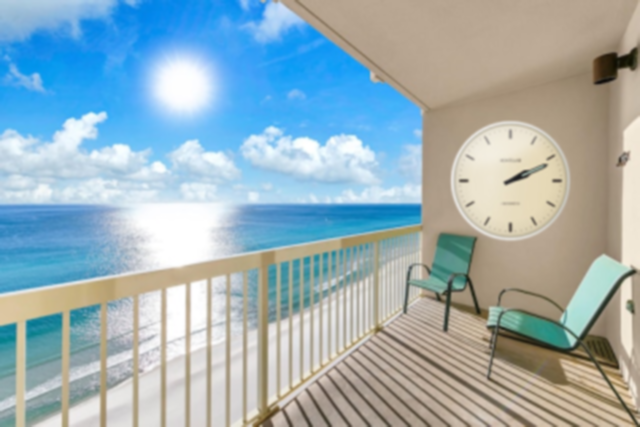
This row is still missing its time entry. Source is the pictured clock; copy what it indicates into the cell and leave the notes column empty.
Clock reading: 2:11
